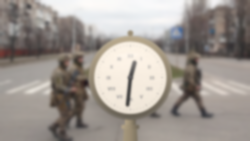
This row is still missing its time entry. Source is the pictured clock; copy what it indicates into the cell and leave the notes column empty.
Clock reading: 12:31
